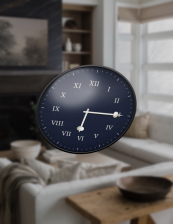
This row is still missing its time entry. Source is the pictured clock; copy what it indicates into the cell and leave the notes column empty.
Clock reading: 6:15
